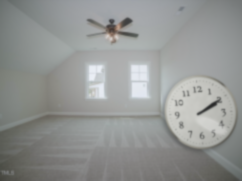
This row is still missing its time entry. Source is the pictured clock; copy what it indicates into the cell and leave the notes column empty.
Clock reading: 2:10
